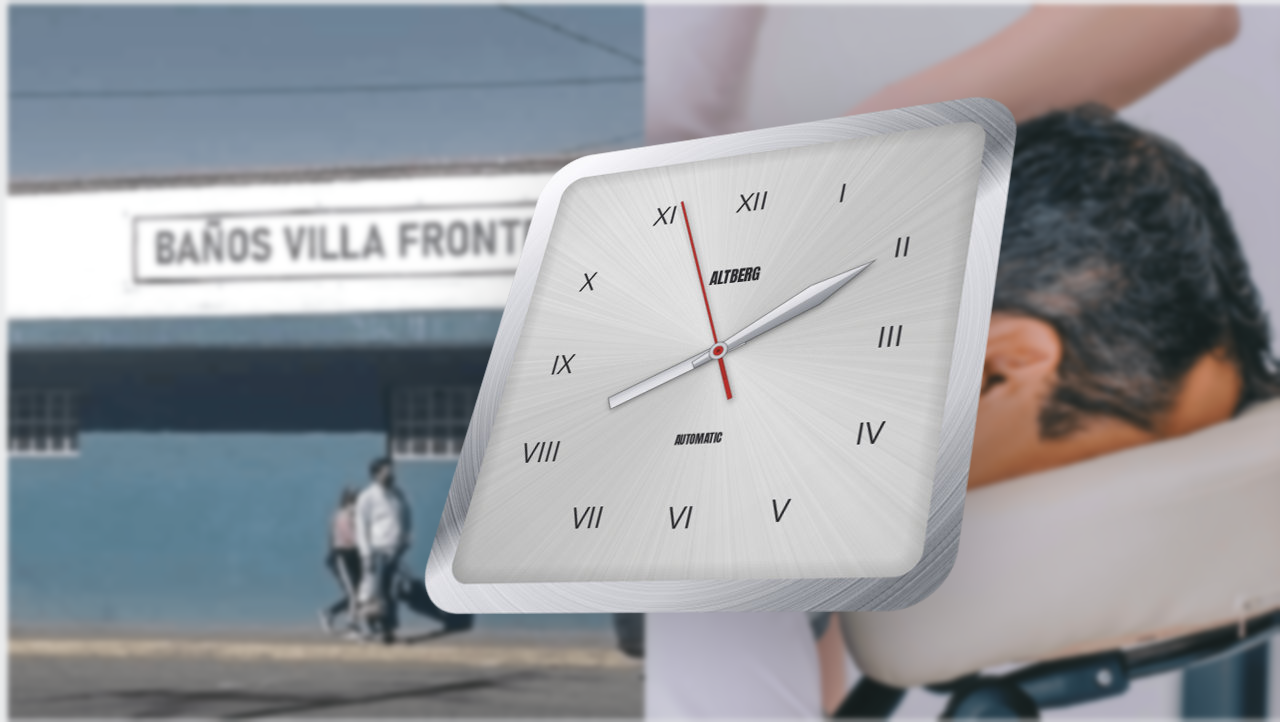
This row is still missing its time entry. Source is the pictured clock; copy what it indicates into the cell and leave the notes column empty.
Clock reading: 8:09:56
